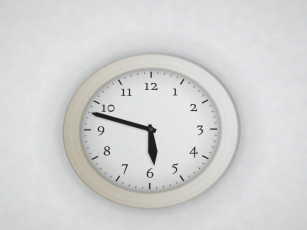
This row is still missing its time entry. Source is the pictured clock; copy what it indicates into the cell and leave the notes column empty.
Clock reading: 5:48
